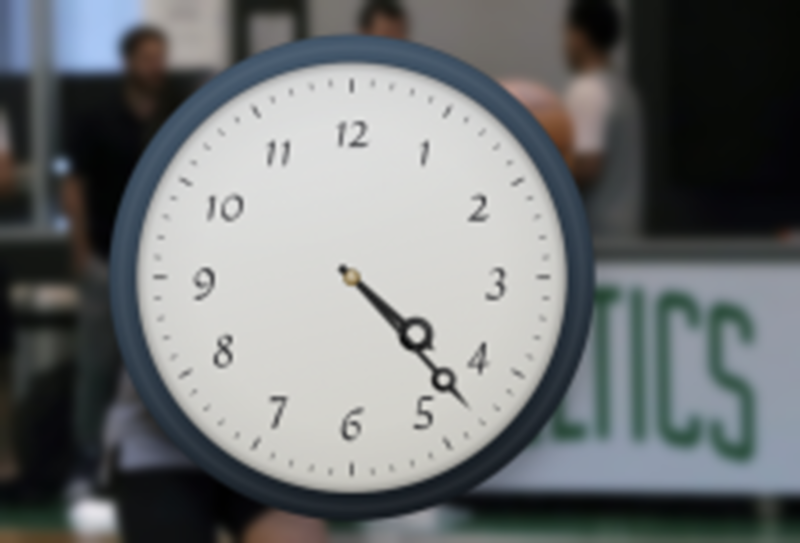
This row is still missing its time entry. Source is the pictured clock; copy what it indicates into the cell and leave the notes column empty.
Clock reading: 4:23
